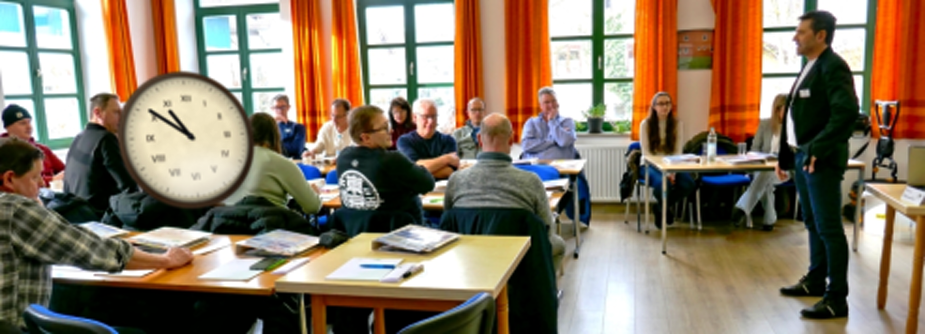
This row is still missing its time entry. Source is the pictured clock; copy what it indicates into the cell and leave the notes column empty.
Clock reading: 10:51
